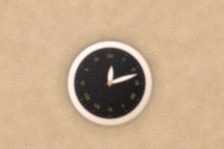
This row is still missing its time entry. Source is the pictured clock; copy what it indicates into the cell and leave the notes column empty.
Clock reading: 12:12
